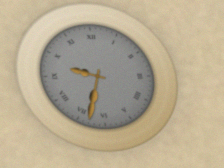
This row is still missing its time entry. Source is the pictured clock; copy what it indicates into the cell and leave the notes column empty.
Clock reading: 9:33
